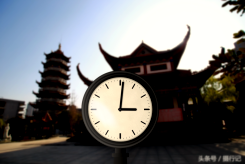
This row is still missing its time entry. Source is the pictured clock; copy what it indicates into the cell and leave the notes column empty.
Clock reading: 3:01
